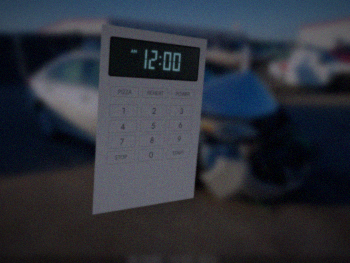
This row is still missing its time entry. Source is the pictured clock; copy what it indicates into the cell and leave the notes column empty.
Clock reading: 12:00
